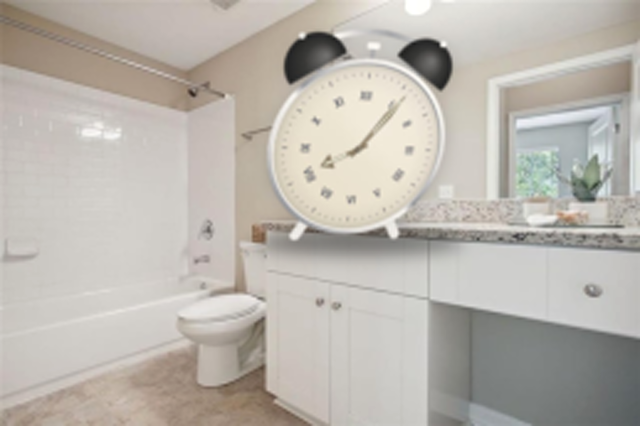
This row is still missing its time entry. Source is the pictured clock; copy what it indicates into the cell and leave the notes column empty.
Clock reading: 8:06
